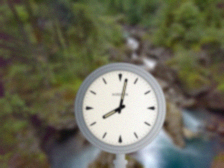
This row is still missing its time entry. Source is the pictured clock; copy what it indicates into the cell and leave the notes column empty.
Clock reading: 8:02
